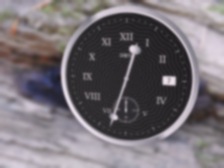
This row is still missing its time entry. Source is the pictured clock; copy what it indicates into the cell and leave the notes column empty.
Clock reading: 12:33
